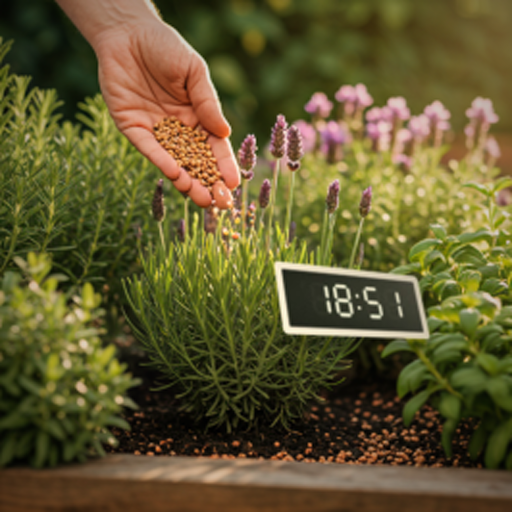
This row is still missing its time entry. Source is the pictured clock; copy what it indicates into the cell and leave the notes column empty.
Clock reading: 18:51
